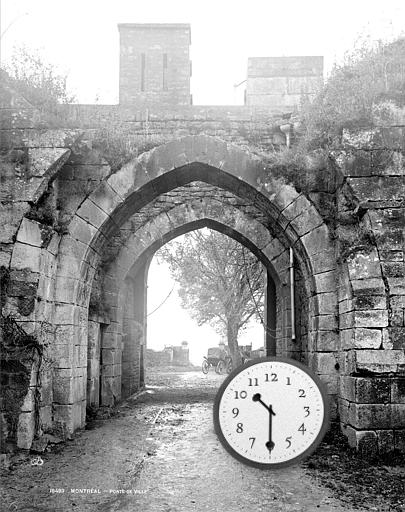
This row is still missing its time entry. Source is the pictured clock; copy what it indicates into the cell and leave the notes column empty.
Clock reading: 10:30
